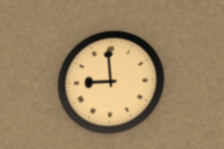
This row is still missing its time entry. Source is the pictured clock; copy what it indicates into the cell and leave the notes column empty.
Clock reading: 8:59
